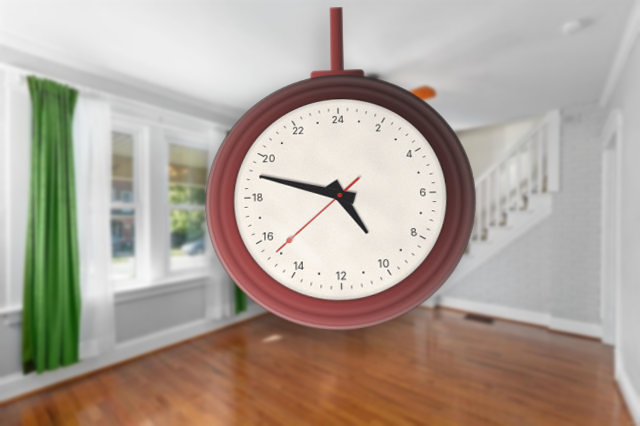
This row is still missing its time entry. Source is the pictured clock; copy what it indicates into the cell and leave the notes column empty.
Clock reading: 9:47:38
